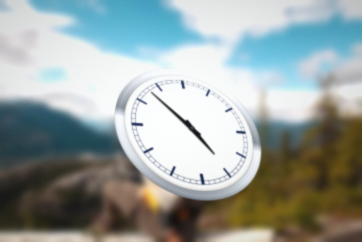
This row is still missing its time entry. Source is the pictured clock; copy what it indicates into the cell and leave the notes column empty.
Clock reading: 4:53
